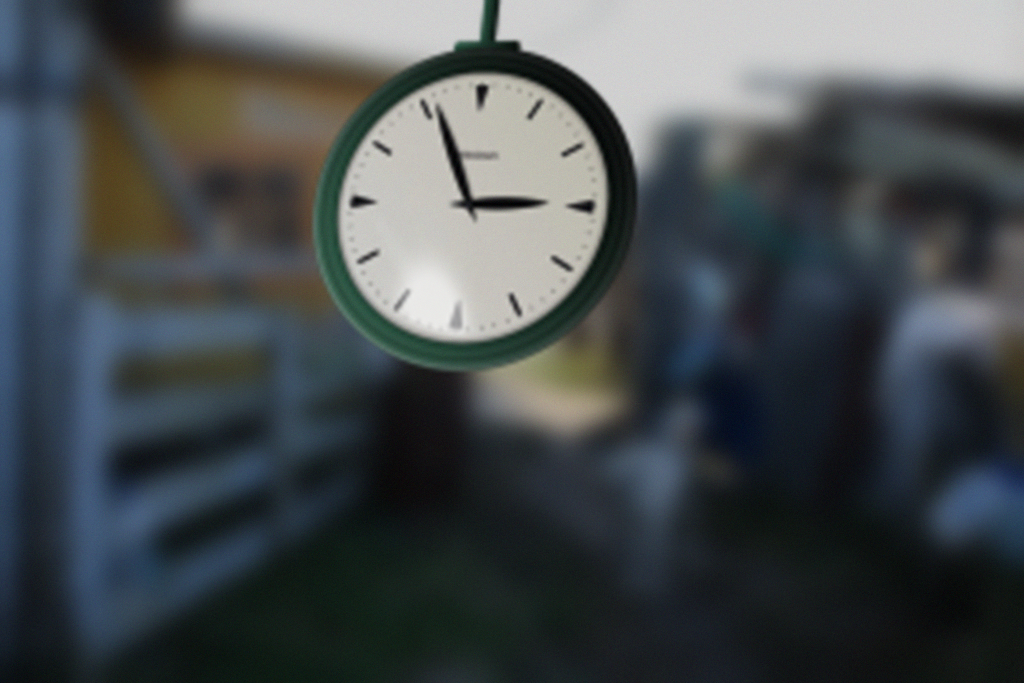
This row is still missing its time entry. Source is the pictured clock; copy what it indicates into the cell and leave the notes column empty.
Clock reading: 2:56
